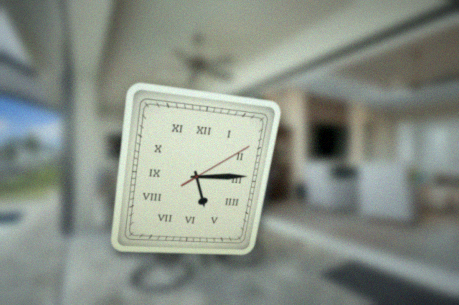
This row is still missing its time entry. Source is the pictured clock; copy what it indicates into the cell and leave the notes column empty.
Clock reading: 5:14:09
